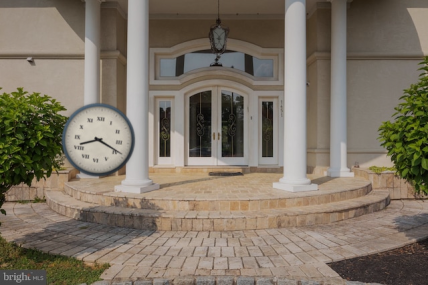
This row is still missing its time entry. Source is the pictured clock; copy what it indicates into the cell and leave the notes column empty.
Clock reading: 8:19
